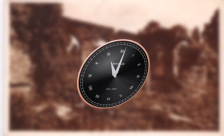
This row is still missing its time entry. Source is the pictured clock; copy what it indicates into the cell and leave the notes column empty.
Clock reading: 11:01
